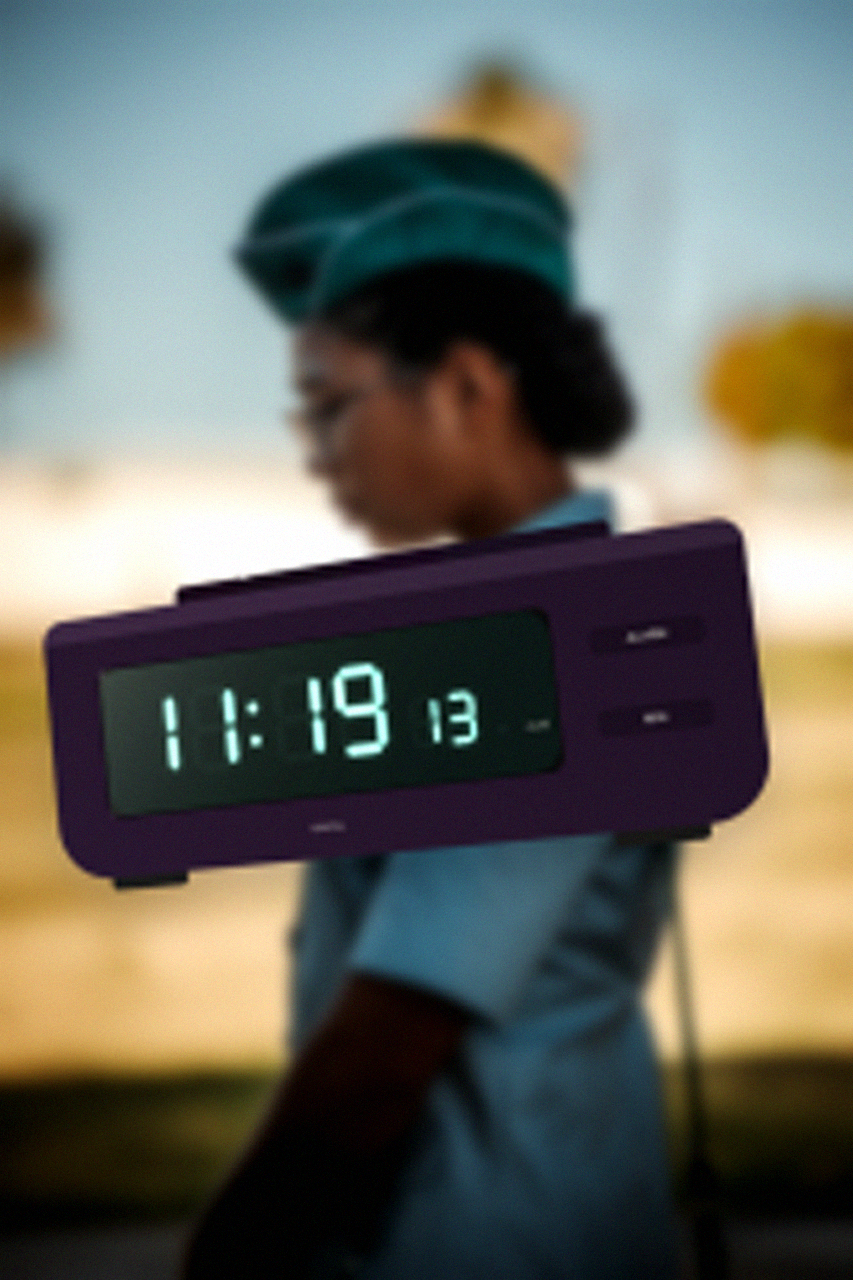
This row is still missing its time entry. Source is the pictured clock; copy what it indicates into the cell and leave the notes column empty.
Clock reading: 11:19:13
